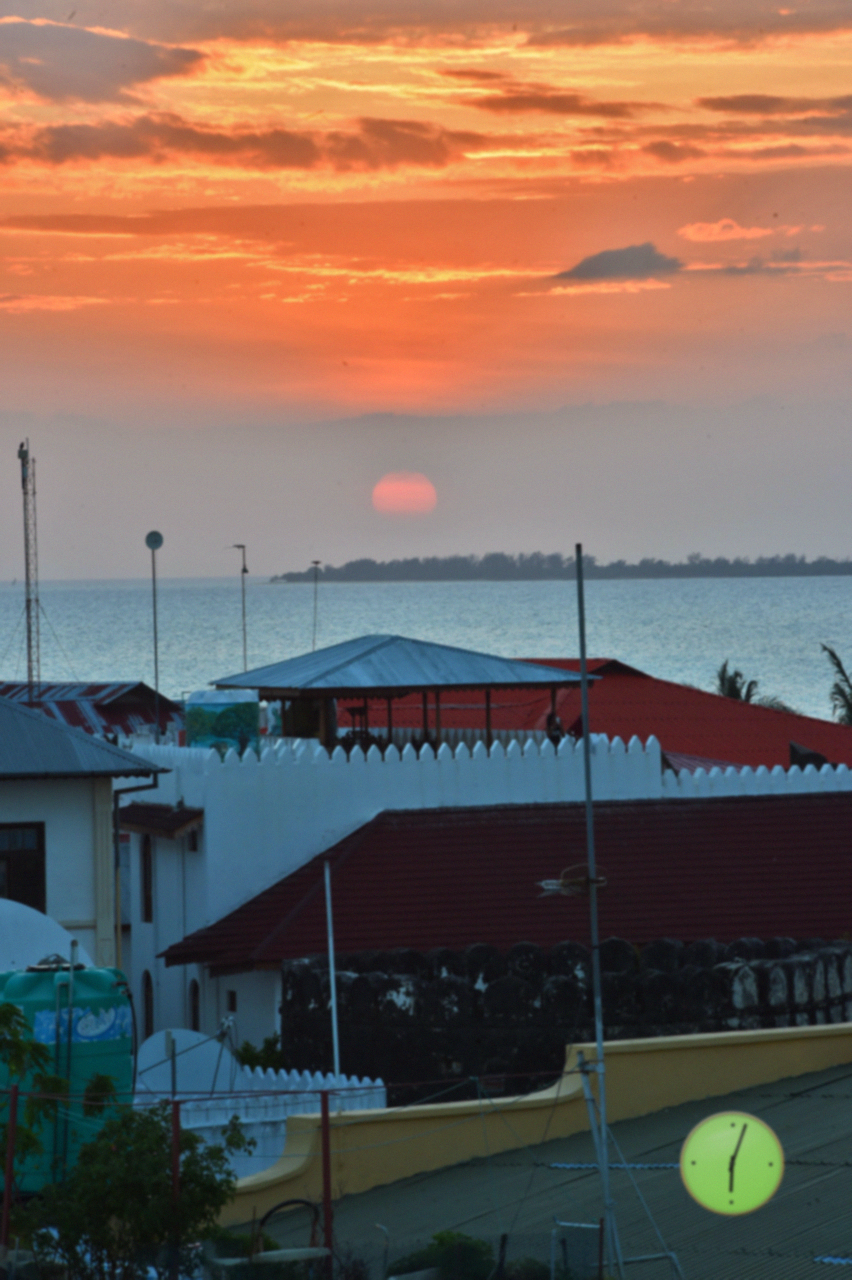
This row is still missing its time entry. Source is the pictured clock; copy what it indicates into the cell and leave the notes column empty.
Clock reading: 6:03
